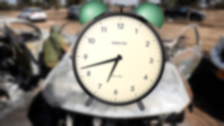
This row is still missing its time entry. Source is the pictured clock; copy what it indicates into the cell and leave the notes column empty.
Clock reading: 6:42
